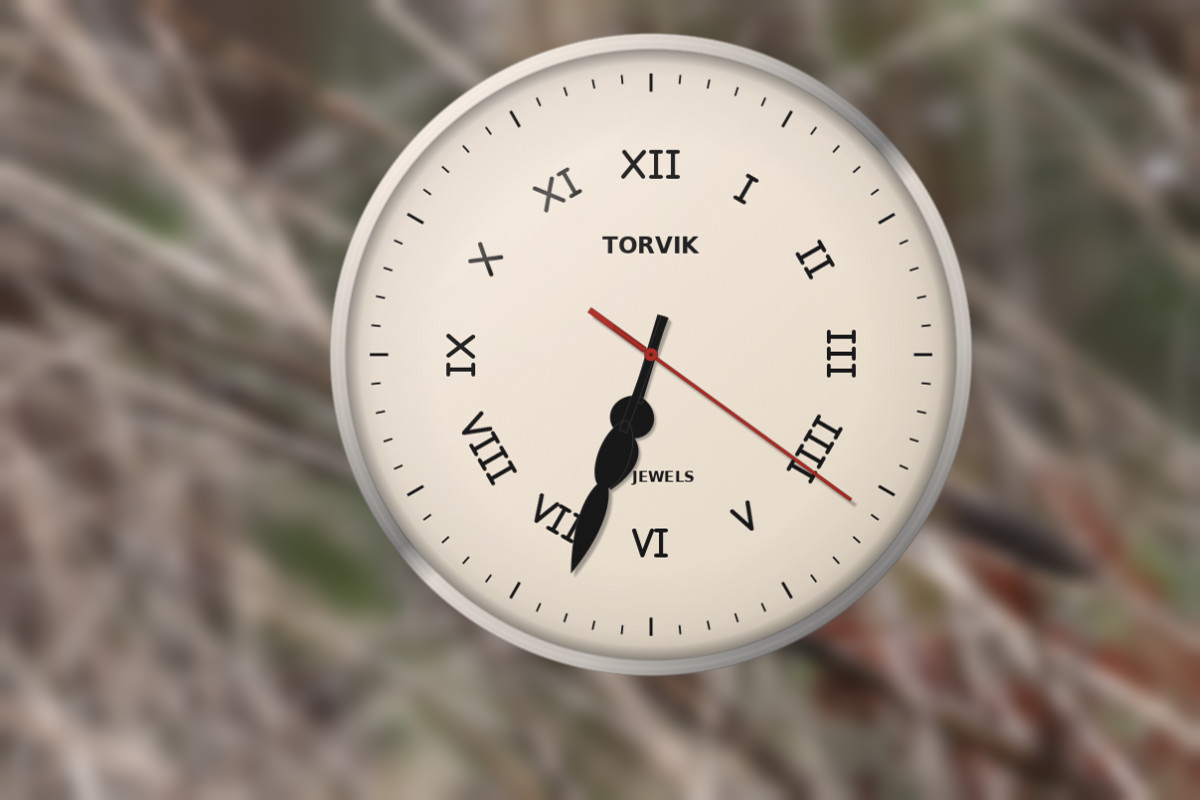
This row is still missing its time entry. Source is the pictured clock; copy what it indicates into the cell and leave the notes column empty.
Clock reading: 6:33:21
